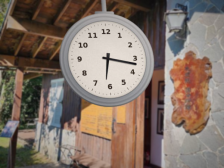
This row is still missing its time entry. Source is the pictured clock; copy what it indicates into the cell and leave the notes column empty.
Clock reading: 6:17
